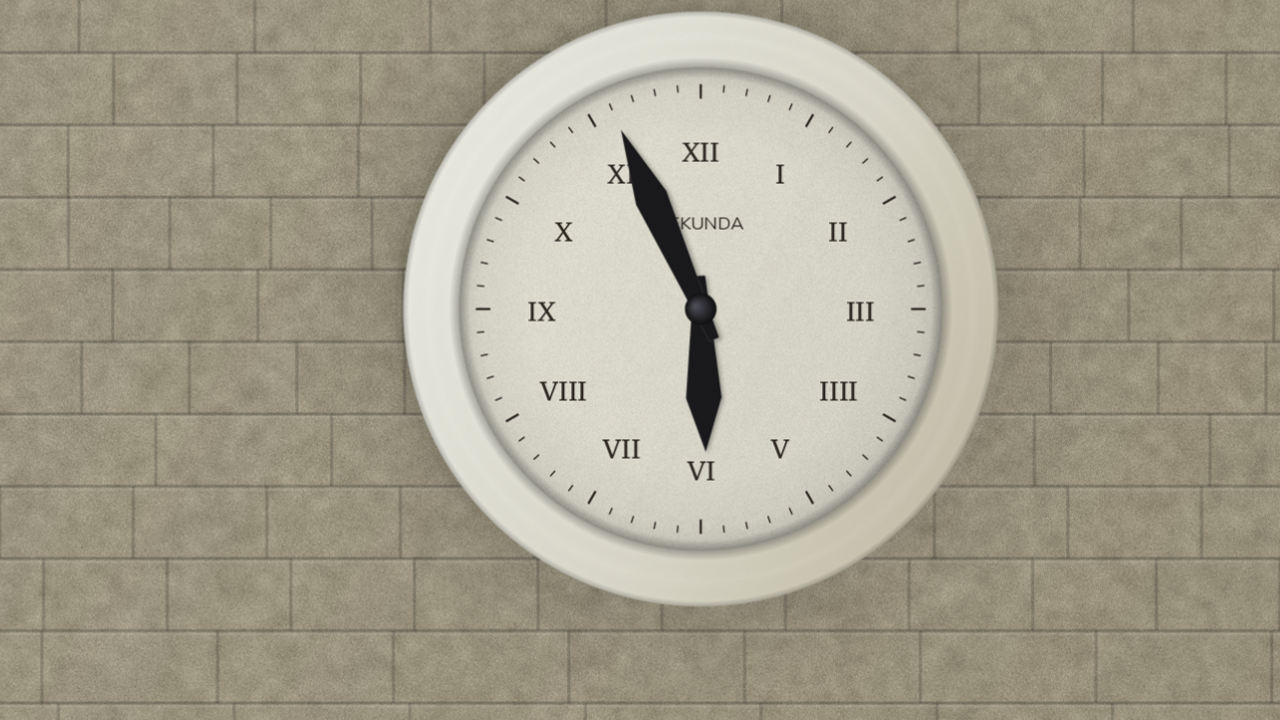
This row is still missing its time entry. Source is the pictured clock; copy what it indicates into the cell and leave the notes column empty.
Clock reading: 5:56
